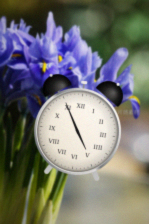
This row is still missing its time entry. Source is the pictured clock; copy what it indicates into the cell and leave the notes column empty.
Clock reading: 4:55
